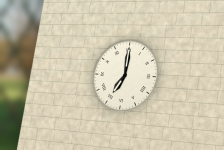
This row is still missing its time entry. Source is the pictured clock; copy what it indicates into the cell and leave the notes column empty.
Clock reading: 7:00
